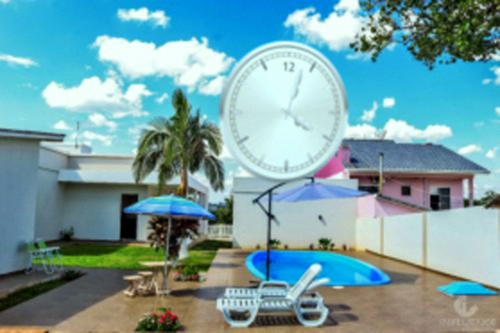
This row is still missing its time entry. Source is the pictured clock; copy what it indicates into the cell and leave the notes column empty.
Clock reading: 4:03
